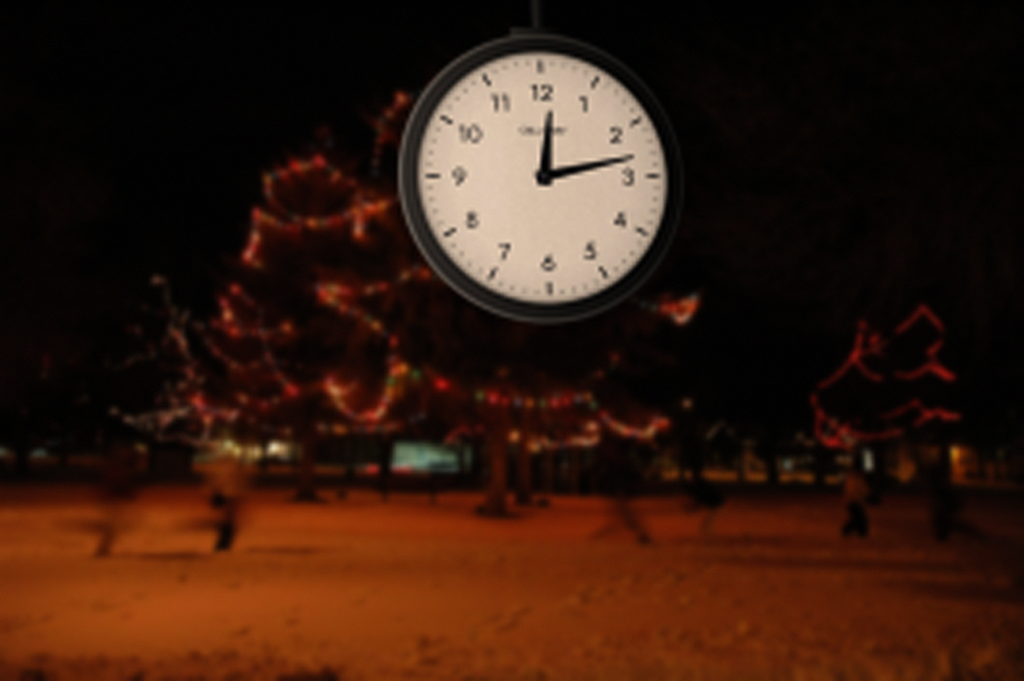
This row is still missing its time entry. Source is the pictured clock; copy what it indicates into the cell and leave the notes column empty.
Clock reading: 12:13
